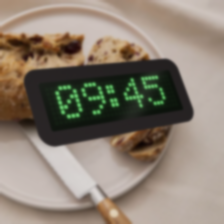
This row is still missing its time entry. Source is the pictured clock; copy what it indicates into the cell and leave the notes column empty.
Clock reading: 9:45
